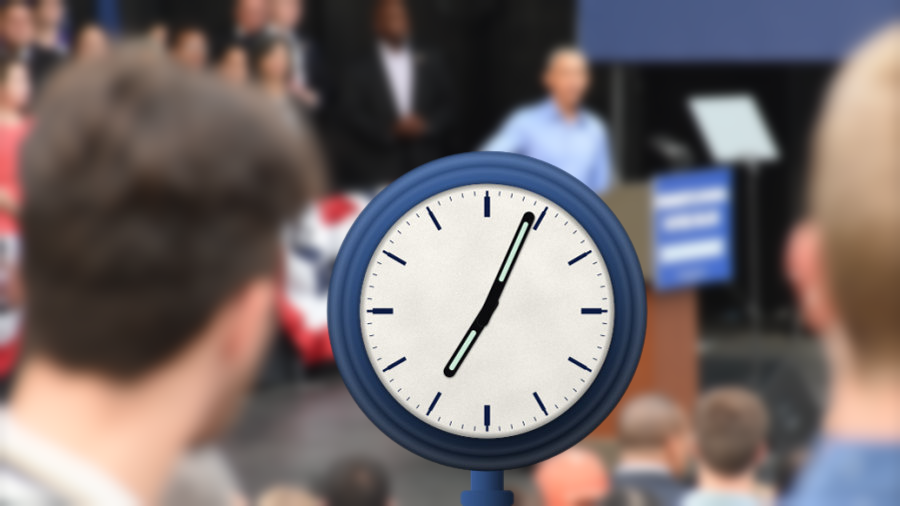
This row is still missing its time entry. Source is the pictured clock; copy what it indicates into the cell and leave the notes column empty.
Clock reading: 7:04
